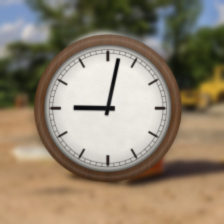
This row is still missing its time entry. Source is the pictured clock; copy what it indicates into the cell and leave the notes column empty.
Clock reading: 9:02
